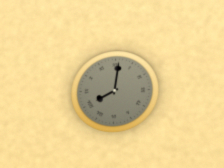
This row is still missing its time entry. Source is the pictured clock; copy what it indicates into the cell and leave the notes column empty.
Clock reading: 8:01
